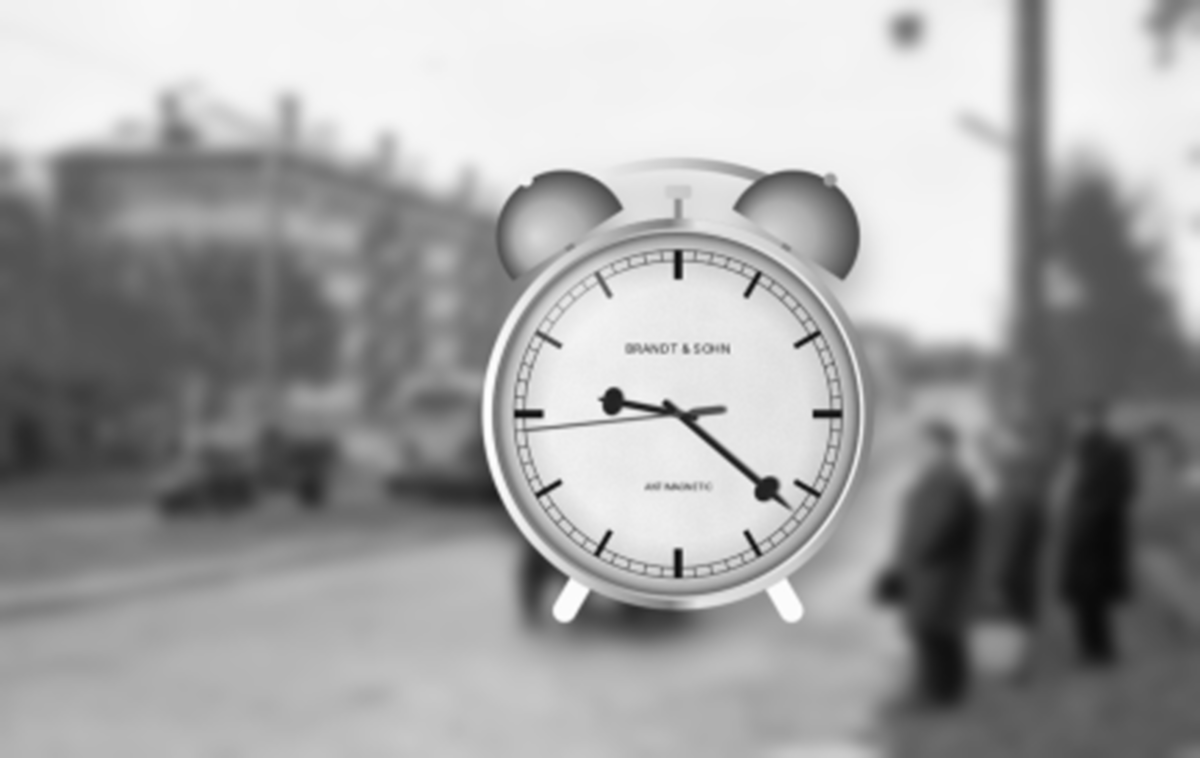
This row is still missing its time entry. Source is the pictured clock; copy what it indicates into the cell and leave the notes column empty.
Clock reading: 9:21:44
